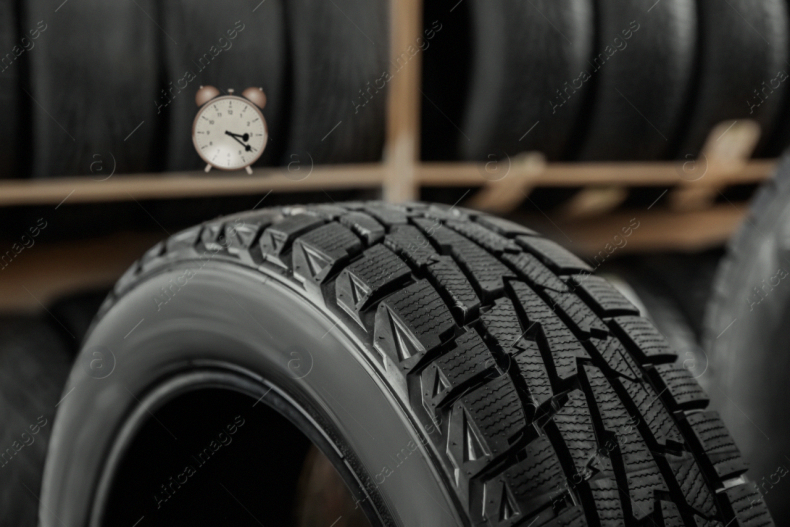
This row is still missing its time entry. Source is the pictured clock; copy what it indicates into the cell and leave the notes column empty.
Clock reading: 3:21
